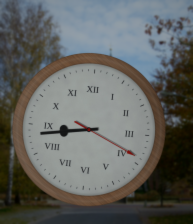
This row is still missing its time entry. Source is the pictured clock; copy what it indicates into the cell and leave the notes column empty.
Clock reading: 8:43:19
